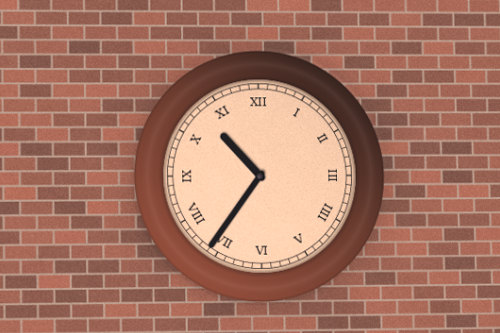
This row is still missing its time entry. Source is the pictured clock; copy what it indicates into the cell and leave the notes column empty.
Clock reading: 10:36
